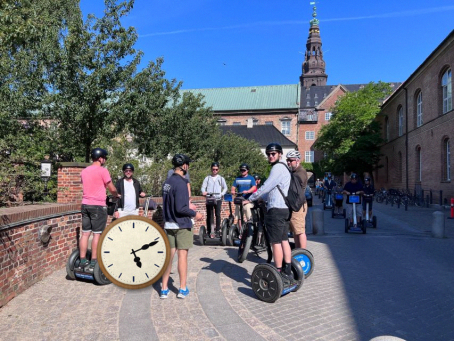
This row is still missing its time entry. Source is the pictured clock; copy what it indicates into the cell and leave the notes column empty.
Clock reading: 5:11
